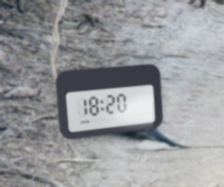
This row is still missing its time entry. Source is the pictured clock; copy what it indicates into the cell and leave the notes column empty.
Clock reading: 18:20
